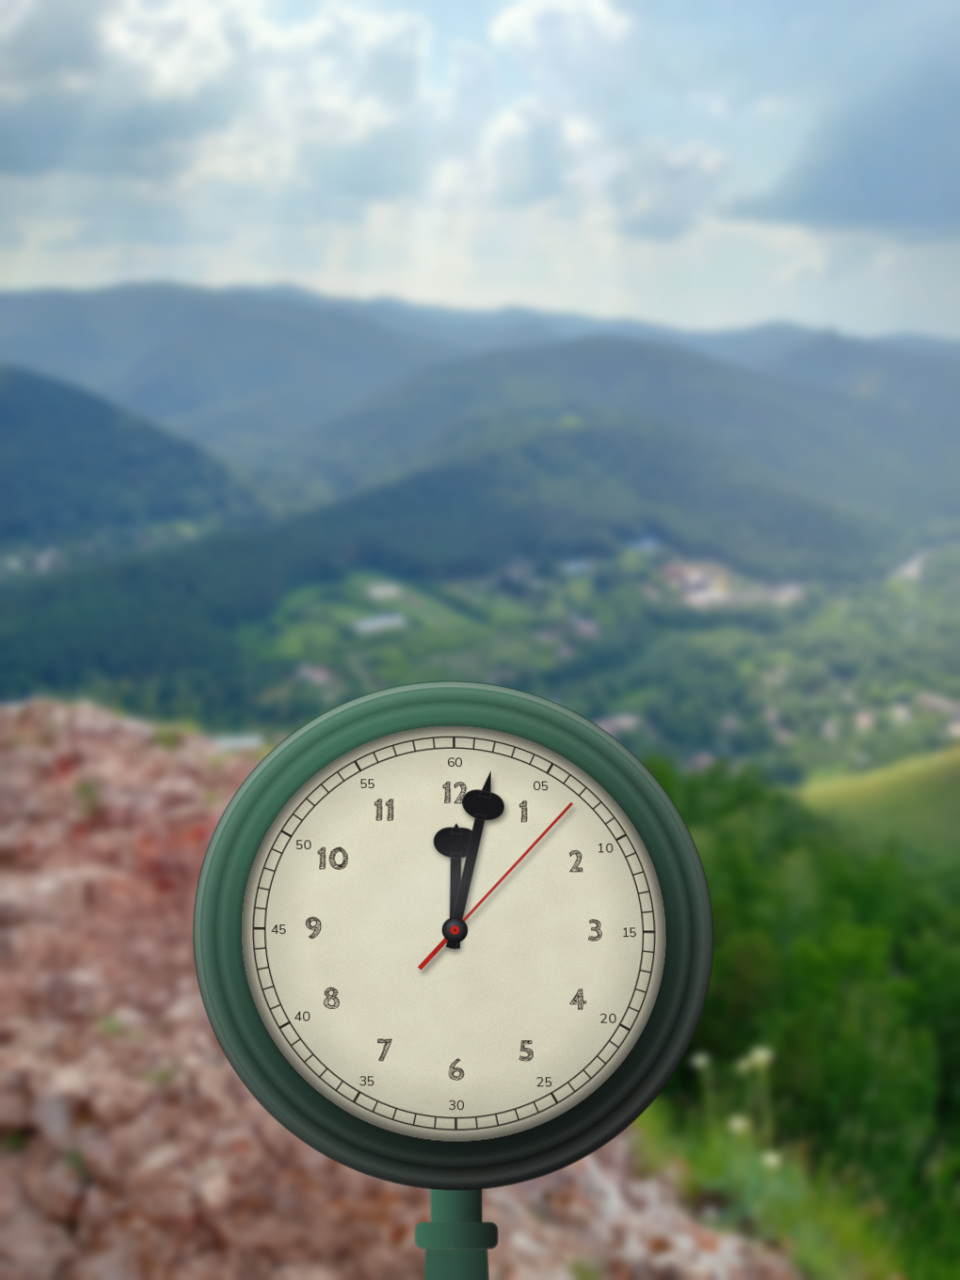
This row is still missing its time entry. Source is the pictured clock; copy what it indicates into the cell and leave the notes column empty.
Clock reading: 12:02:07
